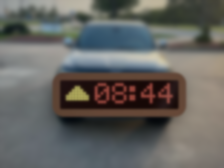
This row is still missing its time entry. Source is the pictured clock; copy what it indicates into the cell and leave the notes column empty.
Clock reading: 8:44
